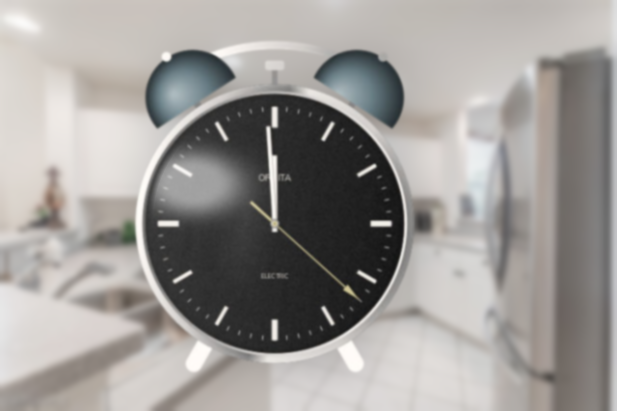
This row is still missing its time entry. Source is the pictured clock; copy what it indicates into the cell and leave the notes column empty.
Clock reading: 11:59:22
